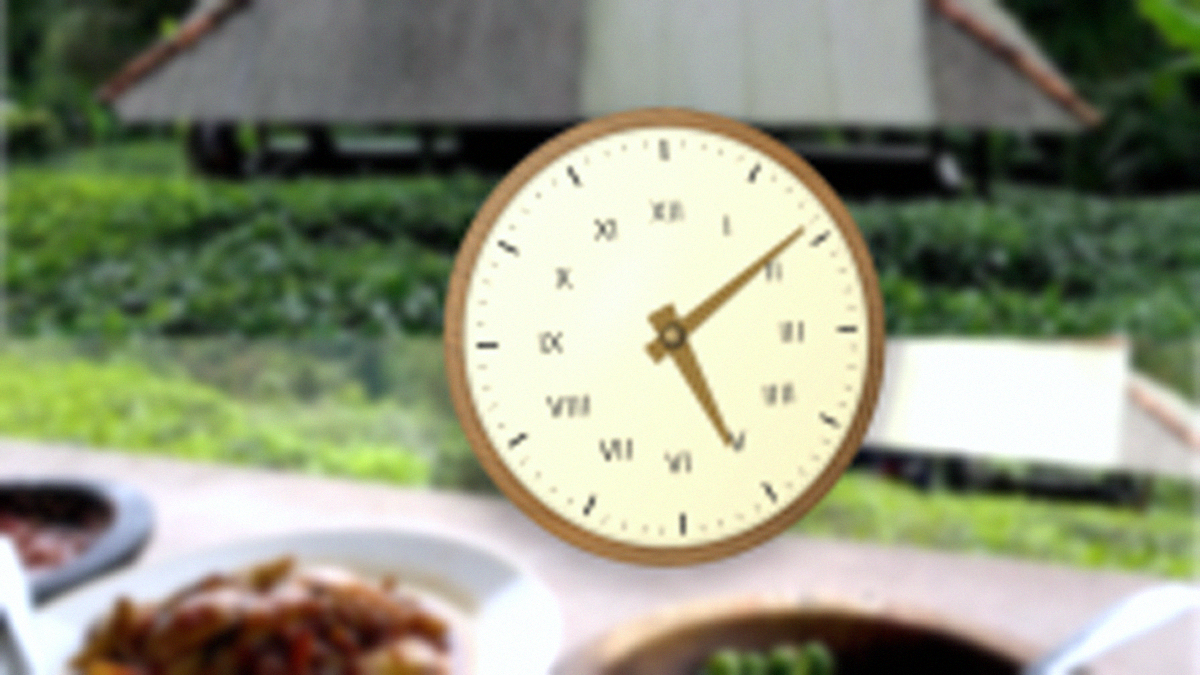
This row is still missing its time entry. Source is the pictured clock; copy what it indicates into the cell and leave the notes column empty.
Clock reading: 5:09
